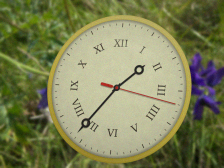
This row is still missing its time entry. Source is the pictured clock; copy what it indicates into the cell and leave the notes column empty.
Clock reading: 1:36:17
